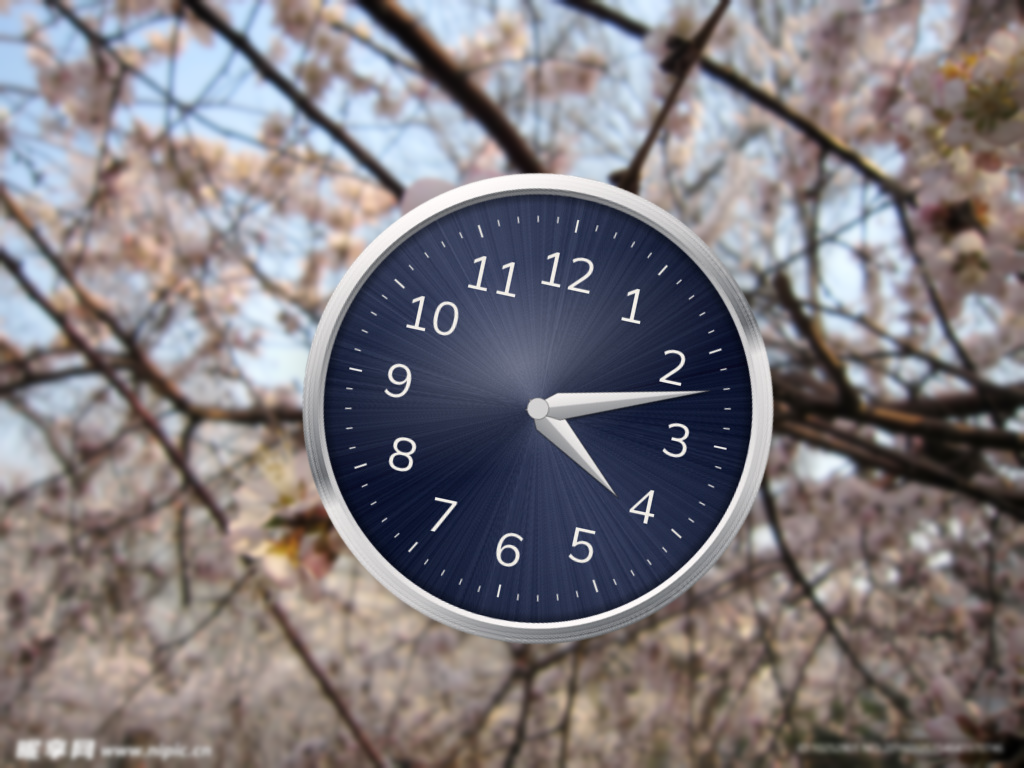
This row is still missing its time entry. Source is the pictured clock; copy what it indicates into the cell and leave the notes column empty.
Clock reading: 4:12
